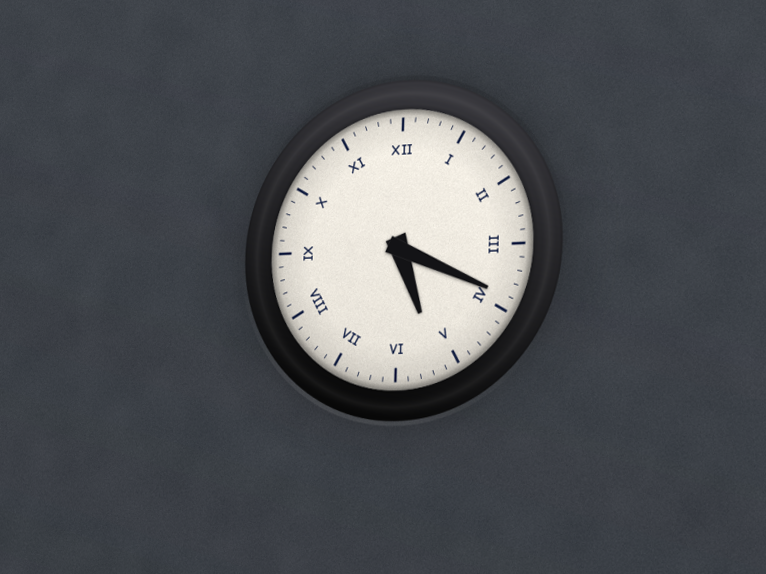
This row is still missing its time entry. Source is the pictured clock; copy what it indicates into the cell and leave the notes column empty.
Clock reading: 5:19
